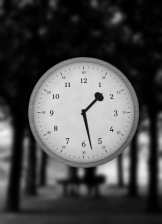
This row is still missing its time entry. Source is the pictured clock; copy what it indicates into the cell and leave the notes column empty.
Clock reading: 1:28
